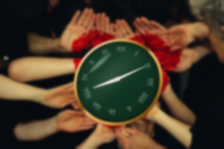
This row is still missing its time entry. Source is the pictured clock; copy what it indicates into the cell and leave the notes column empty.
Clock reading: 8:10
